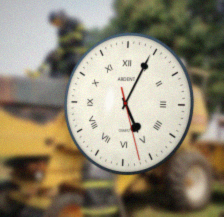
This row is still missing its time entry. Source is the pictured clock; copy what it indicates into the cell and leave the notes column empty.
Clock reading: 5:04:27
